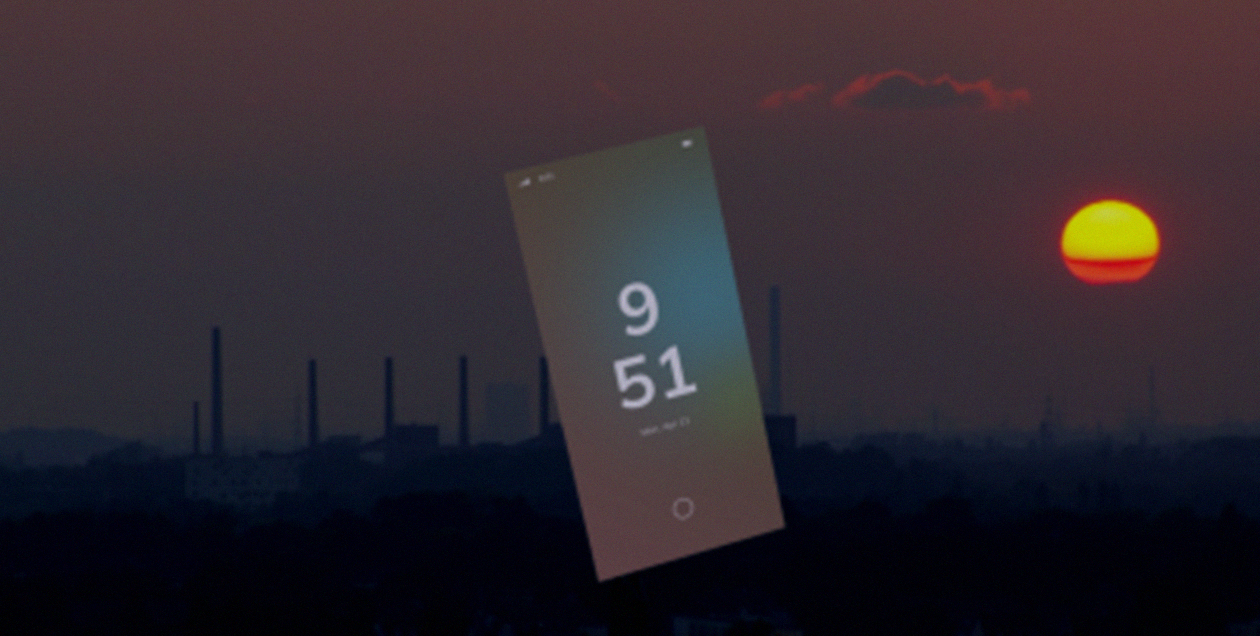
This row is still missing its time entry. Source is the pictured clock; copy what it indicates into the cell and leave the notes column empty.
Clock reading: 9:51
